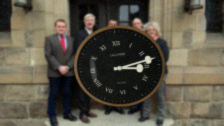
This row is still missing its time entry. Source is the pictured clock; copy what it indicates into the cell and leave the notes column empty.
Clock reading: 3:13
